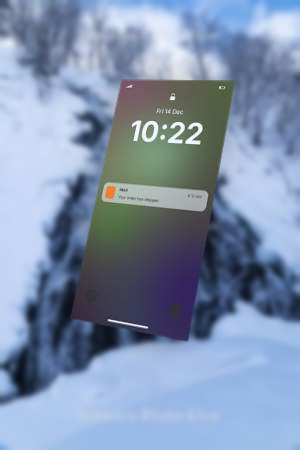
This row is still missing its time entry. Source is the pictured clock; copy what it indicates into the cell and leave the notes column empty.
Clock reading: 10:22
